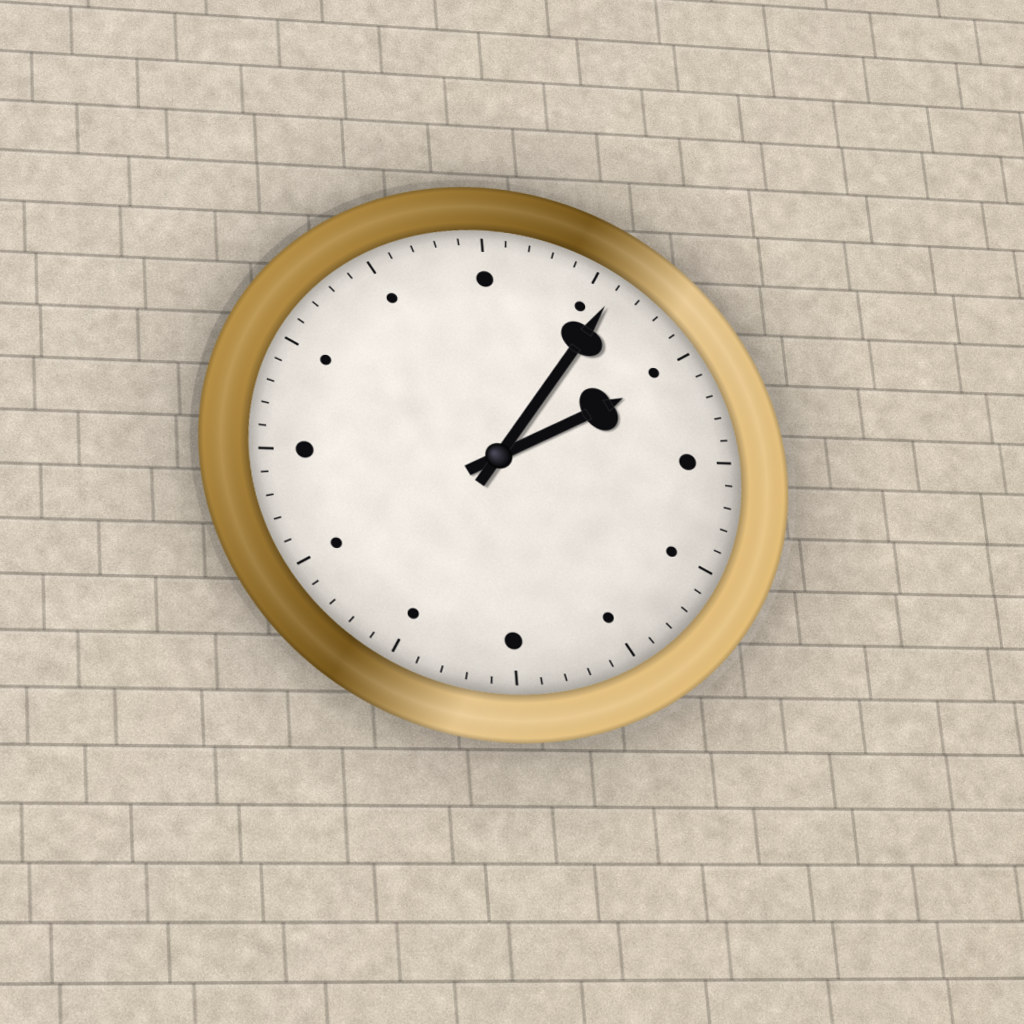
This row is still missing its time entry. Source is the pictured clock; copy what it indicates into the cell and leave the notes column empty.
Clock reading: 2:06
